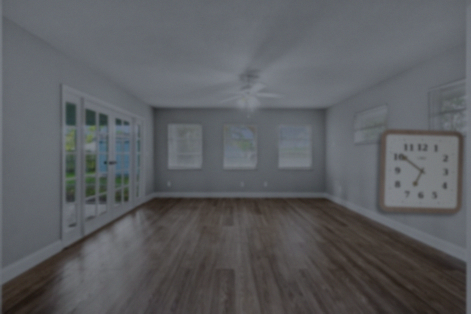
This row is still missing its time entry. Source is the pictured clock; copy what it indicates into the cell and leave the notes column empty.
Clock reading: 6:51
